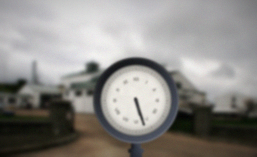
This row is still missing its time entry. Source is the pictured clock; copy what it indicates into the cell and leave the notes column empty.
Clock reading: 5:27
